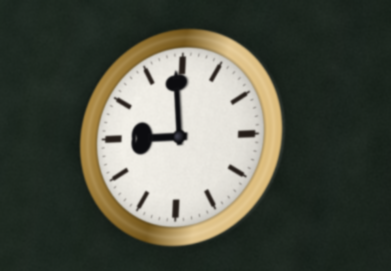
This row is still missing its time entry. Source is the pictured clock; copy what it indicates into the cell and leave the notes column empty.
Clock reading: 8:59
